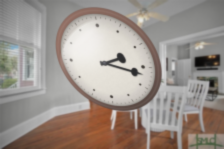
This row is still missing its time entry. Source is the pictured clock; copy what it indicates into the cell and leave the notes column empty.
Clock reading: 2:17
